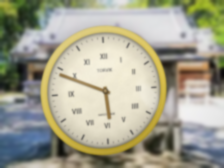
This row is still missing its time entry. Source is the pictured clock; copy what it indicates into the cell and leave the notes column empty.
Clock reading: 5:49
